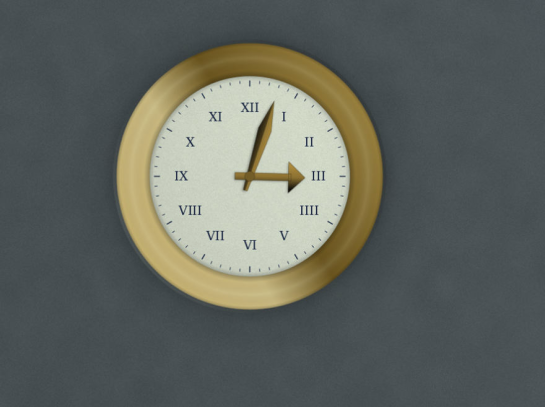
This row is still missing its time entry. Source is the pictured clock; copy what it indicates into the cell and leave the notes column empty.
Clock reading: 3:03
